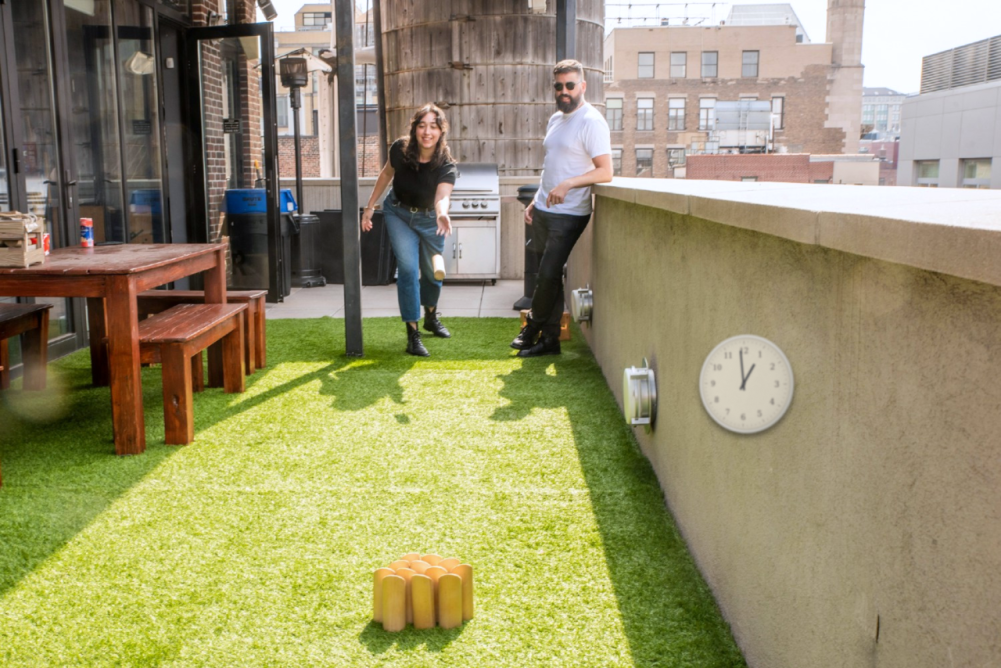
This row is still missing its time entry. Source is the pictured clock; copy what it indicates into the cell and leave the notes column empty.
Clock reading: 12:59
